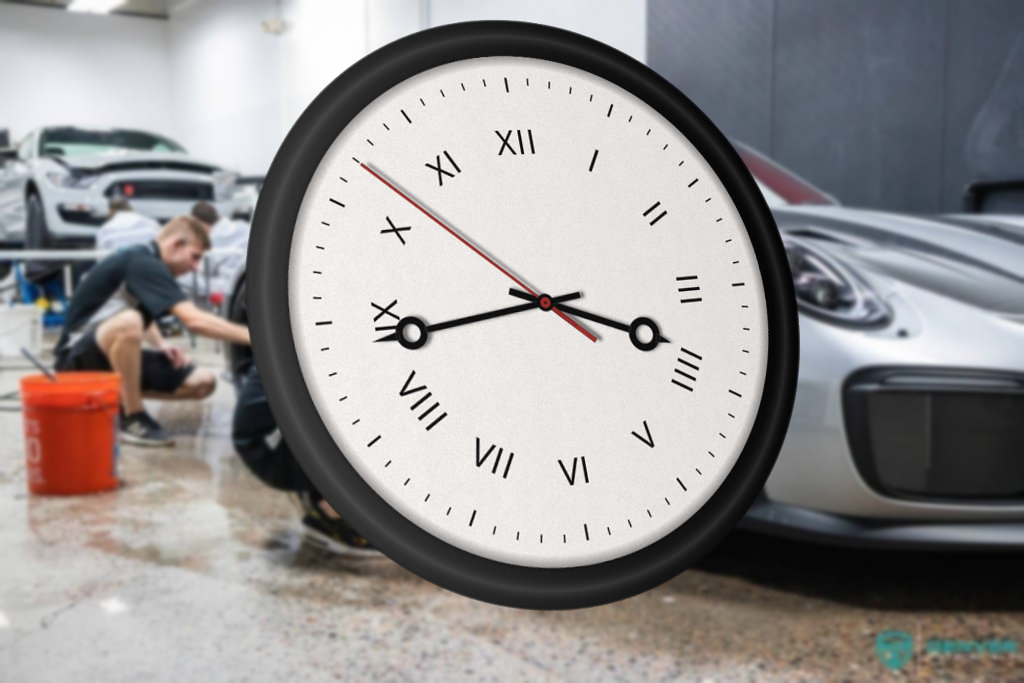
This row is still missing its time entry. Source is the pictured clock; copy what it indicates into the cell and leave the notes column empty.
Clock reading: 3:43:52
